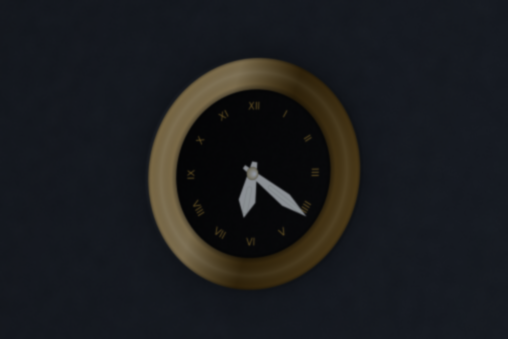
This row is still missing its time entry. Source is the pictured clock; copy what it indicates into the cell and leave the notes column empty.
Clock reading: 6:21
